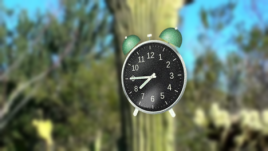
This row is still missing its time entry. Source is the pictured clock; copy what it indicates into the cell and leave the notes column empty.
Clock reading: 7:45
